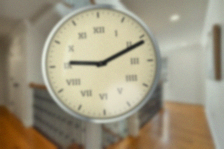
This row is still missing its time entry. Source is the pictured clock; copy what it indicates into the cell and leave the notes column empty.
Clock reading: 9:11
